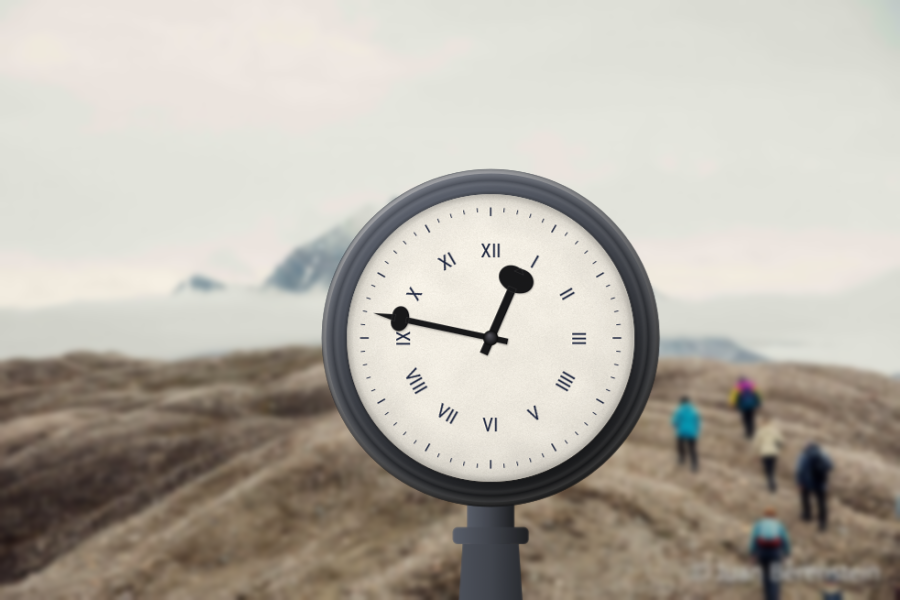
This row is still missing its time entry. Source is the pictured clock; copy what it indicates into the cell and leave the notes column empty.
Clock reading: 12:47
